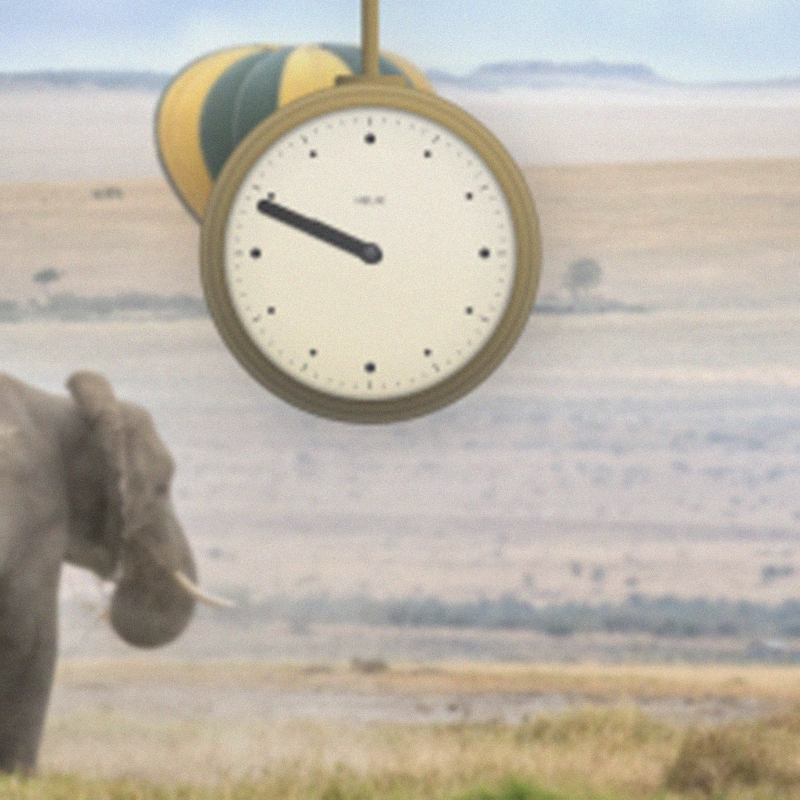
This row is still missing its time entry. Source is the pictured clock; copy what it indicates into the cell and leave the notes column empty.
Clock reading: 9:49
